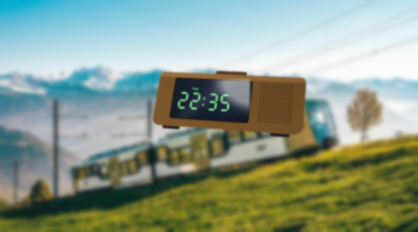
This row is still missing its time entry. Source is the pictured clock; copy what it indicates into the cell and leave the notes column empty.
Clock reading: 22:35
